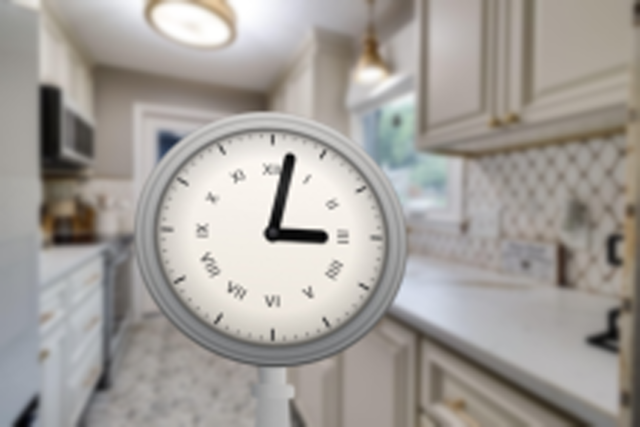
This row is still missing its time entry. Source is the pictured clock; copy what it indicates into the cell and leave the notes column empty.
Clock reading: 3:02
